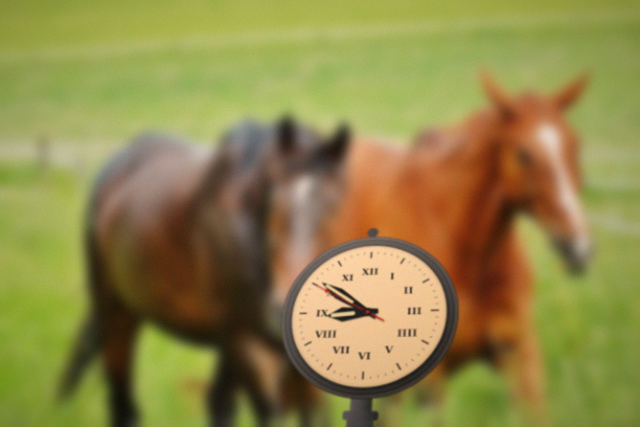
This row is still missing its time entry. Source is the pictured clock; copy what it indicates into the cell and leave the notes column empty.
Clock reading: 8:50:50
